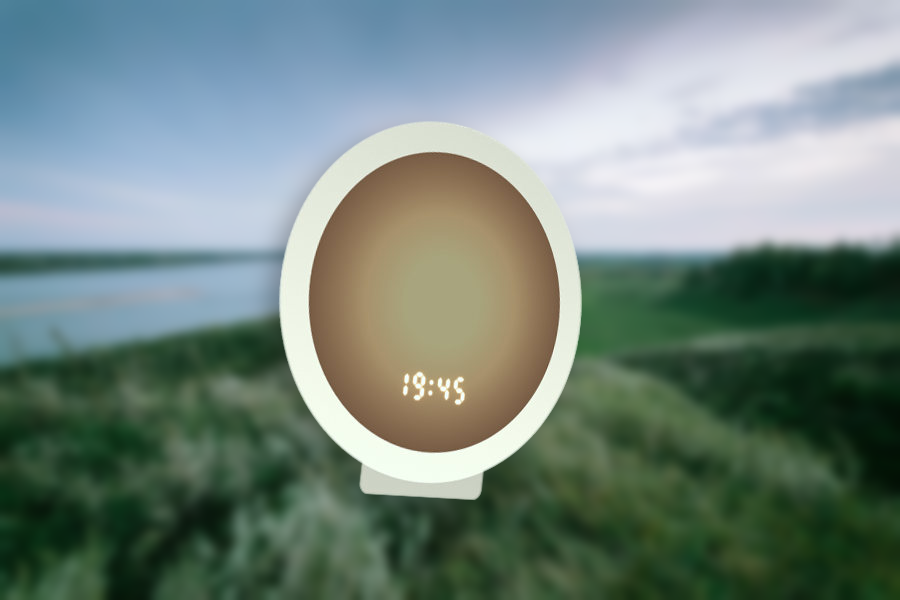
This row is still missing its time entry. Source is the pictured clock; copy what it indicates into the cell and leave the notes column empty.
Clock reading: 19:45
